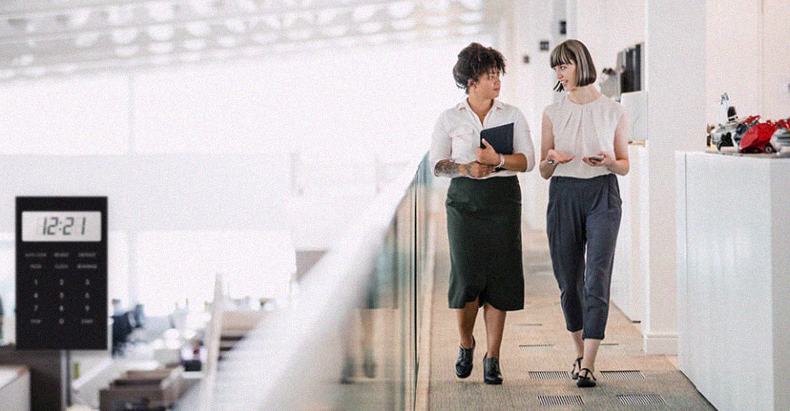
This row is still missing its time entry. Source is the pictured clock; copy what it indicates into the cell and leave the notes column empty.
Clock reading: 12:21
